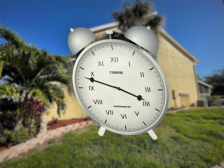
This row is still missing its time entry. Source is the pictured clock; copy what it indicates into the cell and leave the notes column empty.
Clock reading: 3:48
